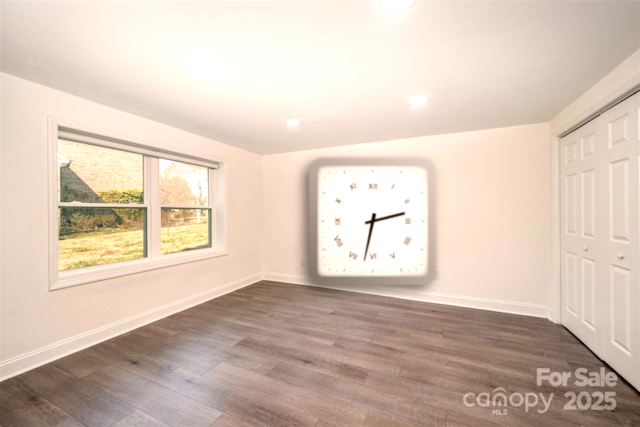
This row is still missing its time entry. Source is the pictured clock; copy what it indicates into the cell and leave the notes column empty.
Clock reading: 2:32
